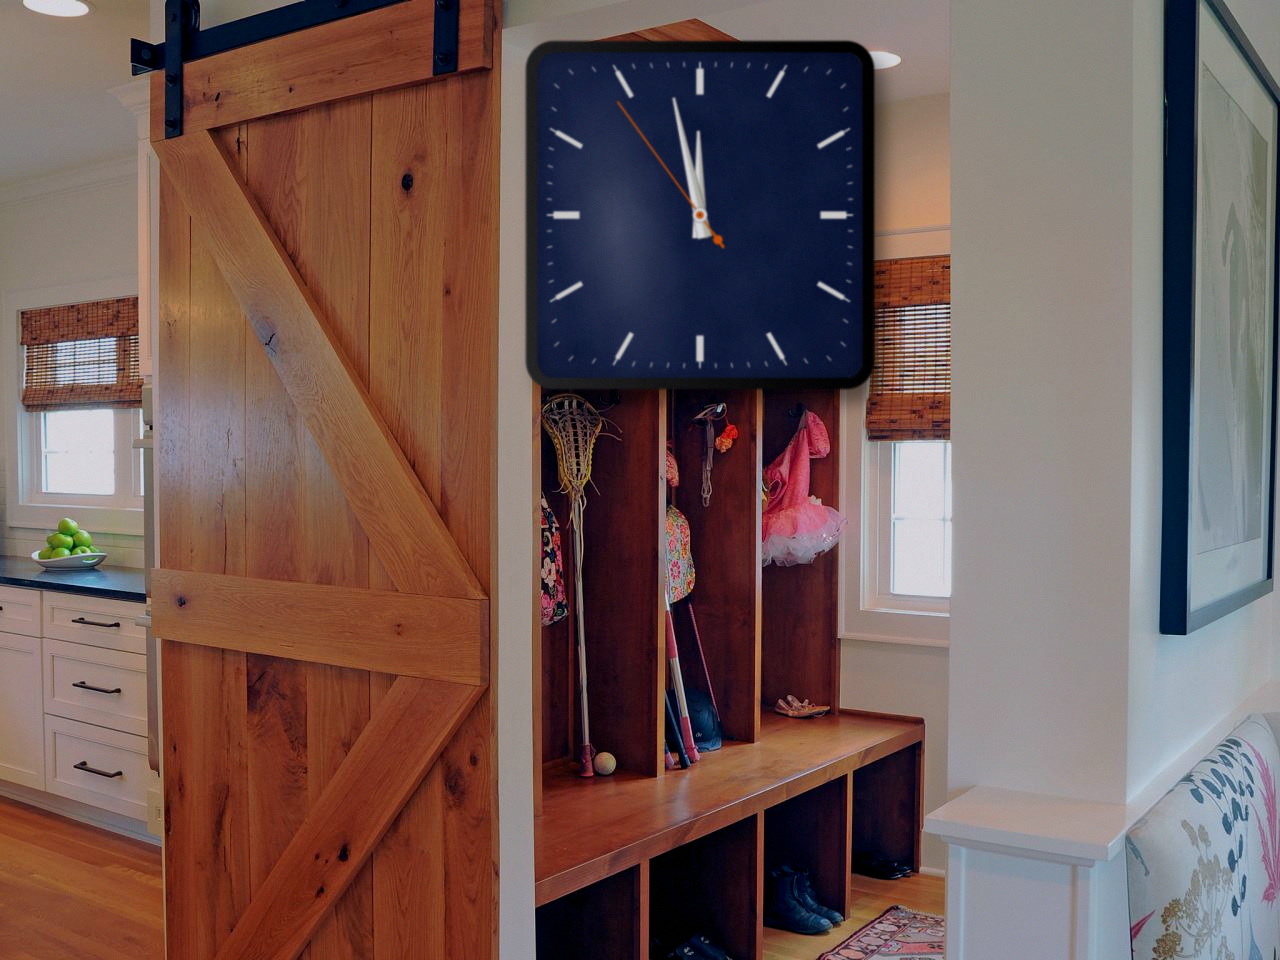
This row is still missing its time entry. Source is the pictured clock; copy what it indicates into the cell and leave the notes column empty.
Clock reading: 11:57:54
